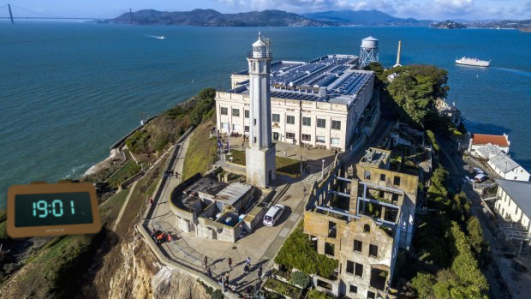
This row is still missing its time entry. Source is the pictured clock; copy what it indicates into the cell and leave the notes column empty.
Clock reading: 19:01
